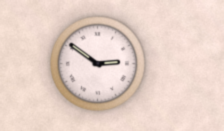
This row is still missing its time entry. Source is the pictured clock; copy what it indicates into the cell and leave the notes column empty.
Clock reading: 2:51
